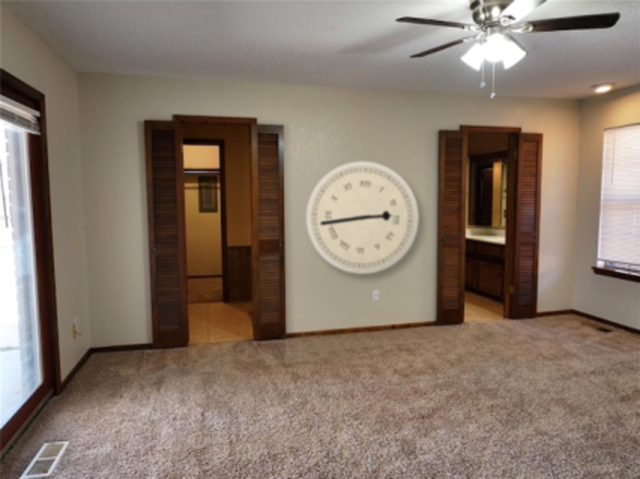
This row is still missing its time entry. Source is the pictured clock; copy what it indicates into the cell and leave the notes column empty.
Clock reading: 2:43
